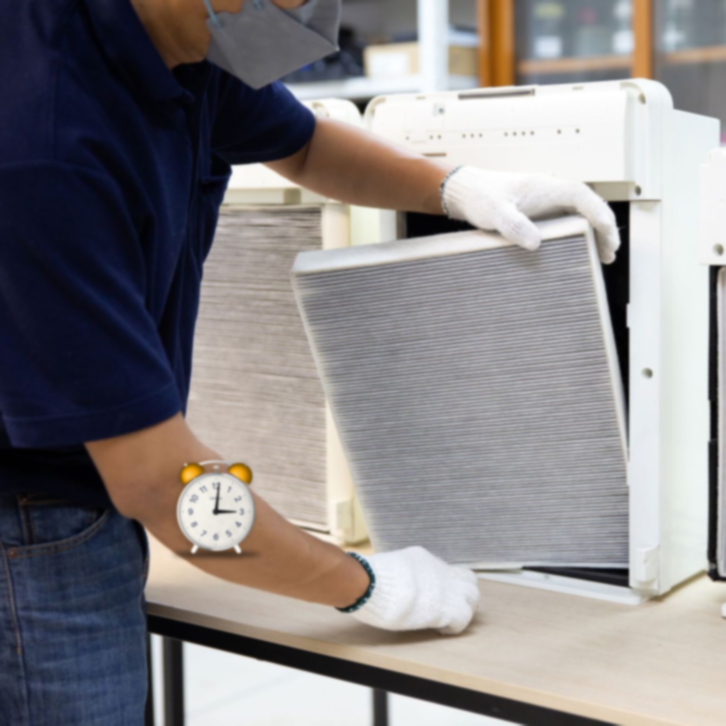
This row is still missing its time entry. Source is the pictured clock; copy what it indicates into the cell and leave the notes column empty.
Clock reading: 3:01
